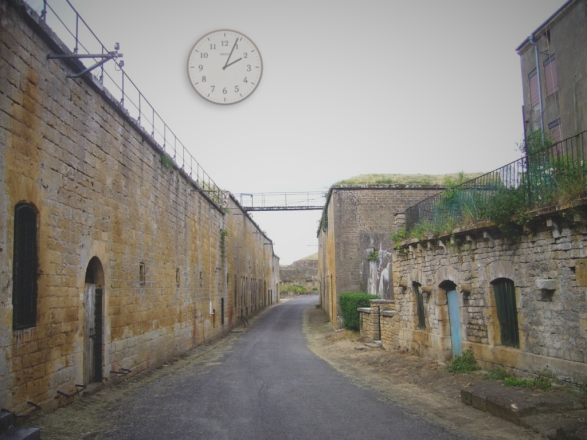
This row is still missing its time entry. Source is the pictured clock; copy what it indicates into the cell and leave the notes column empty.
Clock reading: 2:04
